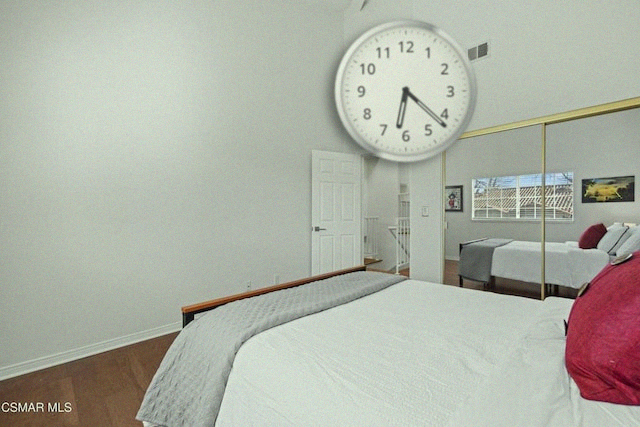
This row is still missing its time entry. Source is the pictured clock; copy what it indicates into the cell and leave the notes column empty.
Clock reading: 6:22
